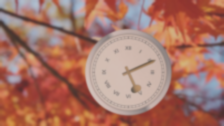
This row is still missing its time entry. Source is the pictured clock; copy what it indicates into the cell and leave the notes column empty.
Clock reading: 5:11
